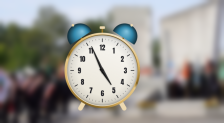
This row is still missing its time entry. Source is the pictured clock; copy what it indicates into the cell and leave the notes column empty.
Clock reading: 4:56
